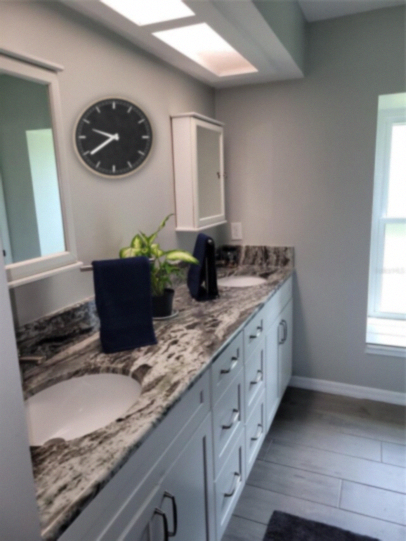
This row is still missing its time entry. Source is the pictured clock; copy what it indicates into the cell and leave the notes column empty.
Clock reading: 9:39
